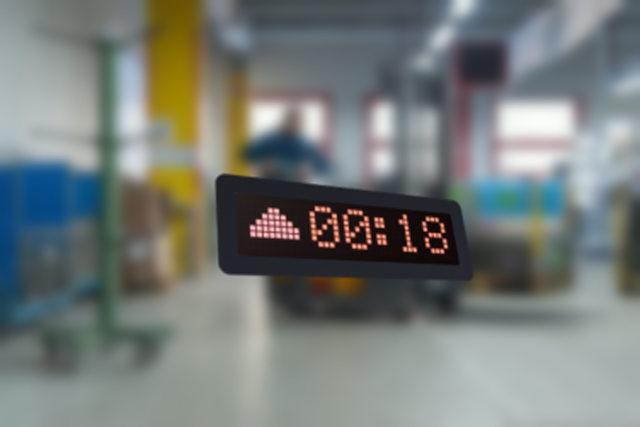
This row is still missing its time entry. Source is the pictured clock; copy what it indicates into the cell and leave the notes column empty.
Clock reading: 0:18
